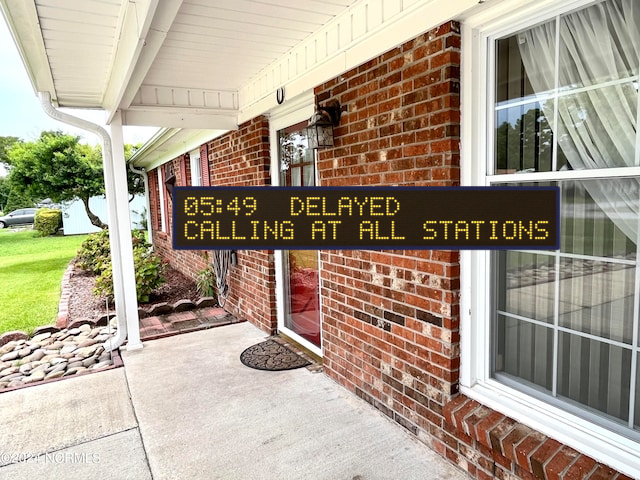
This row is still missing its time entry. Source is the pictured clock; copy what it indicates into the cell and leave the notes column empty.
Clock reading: 5:49
